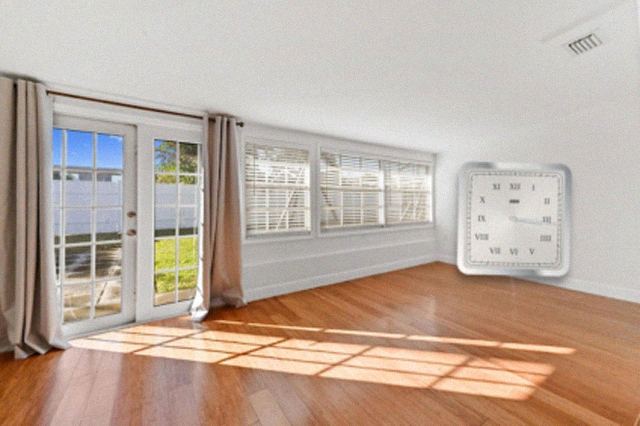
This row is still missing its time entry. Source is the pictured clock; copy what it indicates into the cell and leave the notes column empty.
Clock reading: 3:16
